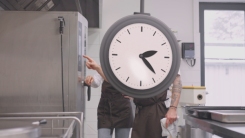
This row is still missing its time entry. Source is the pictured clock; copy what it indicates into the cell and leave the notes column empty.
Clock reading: 2:23
